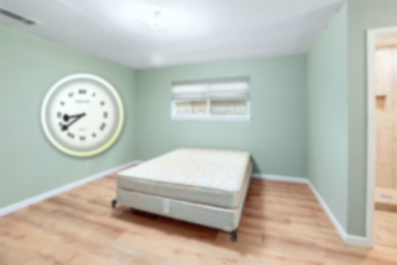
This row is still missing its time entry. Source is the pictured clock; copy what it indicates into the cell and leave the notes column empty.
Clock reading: 8:39
